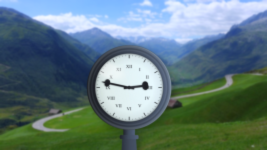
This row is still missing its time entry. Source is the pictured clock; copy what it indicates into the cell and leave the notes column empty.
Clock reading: 2:47
